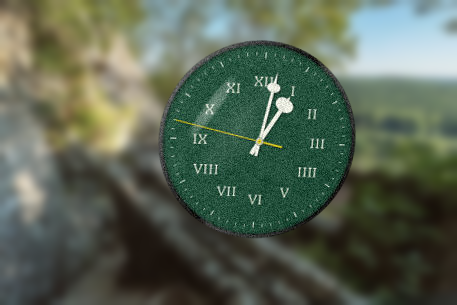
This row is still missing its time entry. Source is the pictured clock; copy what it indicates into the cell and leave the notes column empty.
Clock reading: 1:01:47
